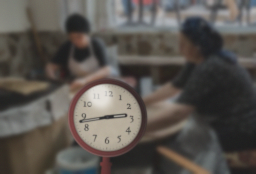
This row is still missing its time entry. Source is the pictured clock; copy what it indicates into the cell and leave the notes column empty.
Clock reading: 2:43
